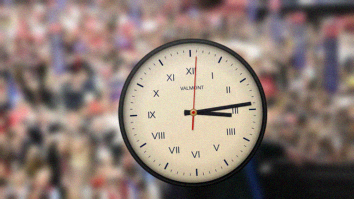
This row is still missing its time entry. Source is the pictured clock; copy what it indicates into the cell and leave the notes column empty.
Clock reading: 3:14:01
